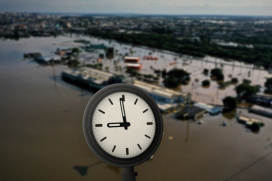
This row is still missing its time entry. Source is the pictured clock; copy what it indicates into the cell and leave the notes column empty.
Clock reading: 8:59
